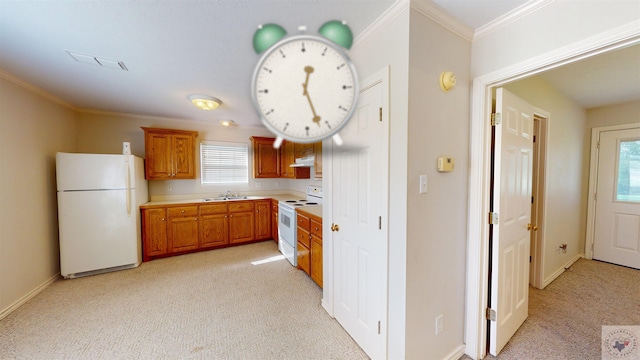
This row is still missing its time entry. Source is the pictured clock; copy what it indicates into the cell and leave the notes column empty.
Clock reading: 12:27
